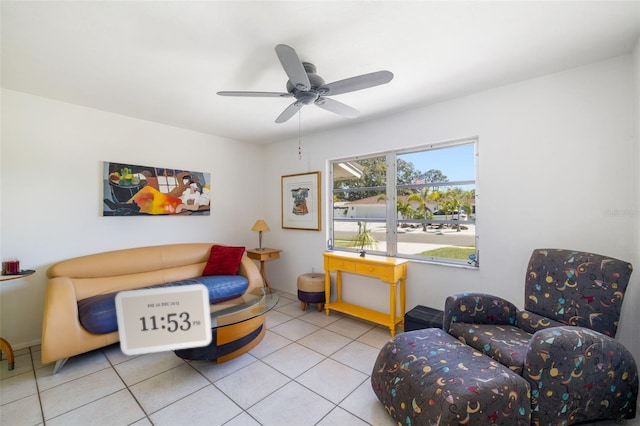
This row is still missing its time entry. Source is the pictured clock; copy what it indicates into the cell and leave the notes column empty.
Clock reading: 11:53
